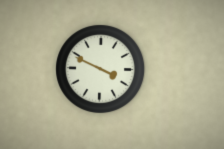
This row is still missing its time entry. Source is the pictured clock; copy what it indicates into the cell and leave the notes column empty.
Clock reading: 3:49
